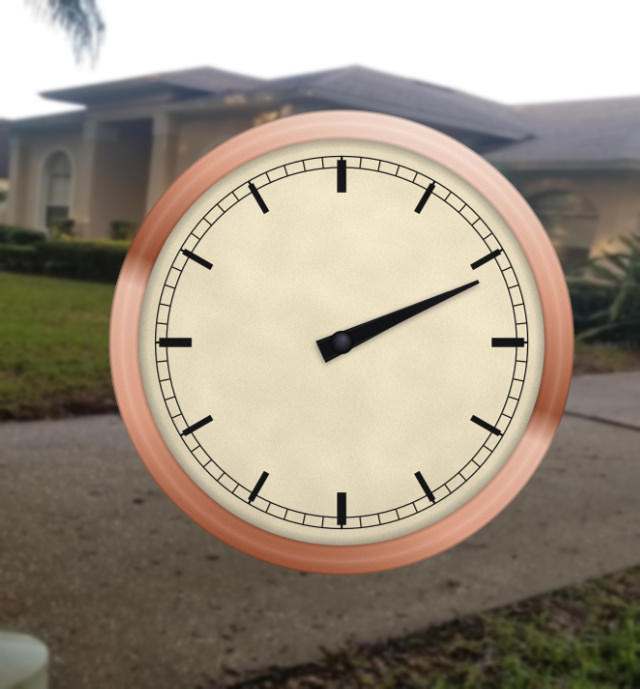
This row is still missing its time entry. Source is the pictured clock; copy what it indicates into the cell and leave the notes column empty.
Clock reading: 2:11
